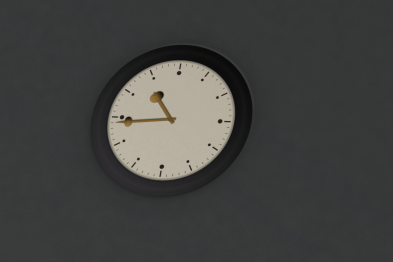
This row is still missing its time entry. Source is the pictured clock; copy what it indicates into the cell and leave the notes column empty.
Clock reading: 10:44
